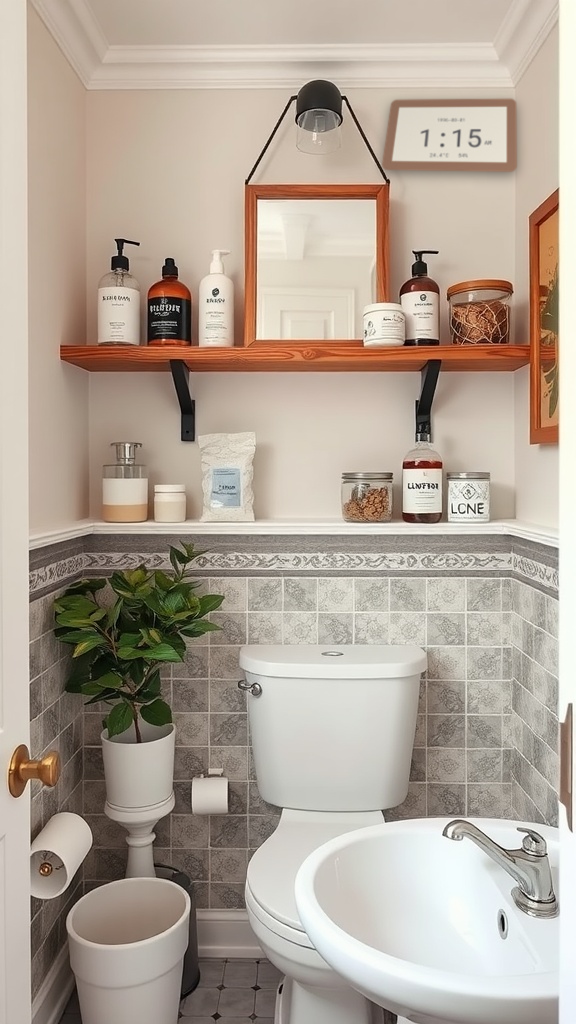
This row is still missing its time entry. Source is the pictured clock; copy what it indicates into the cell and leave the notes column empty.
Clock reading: 1:15
